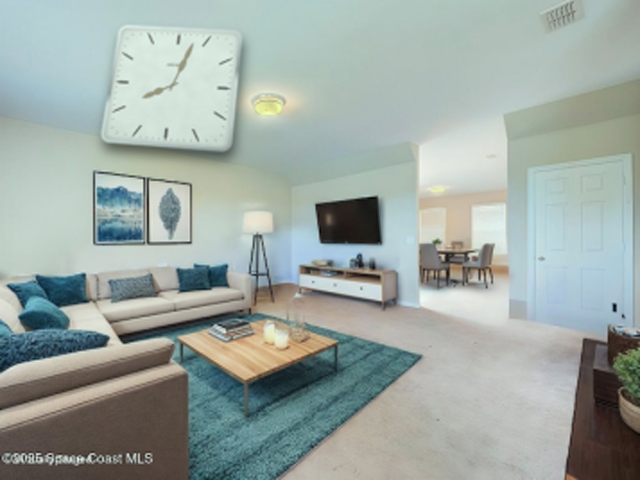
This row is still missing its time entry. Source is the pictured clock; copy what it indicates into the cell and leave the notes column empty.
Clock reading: 8:03
